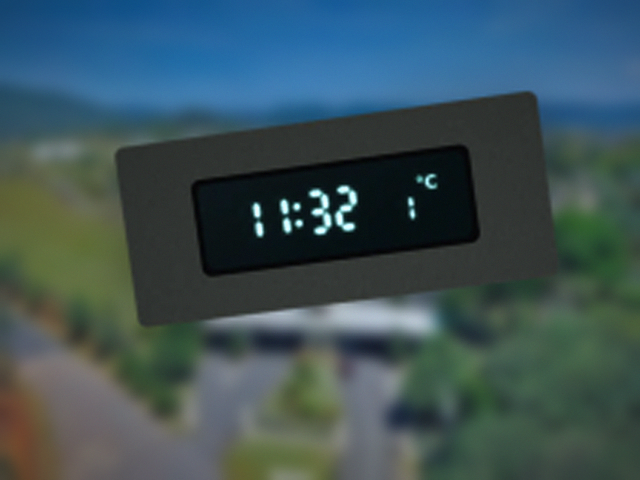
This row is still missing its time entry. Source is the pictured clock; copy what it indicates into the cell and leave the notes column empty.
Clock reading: 11:32
